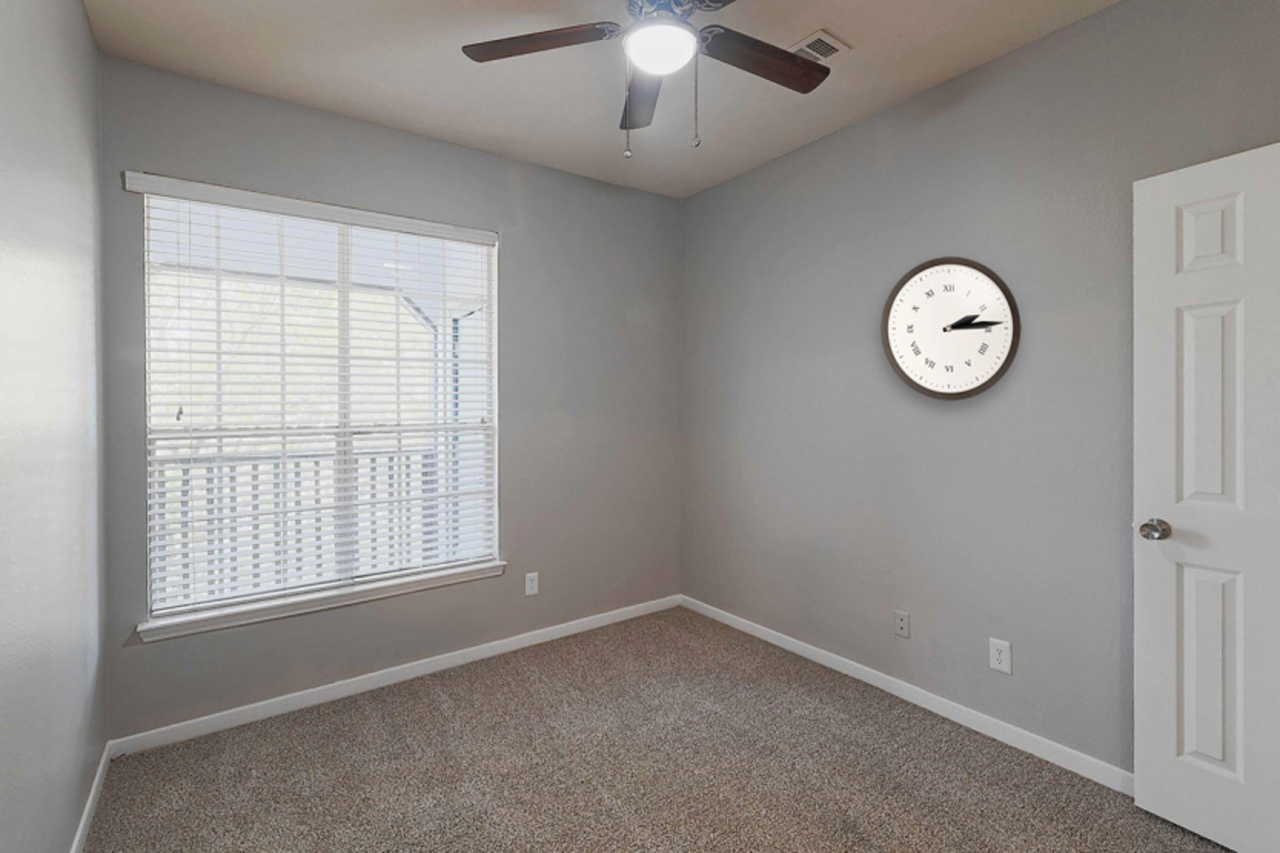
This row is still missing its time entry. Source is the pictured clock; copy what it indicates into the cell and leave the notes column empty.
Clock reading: 2:14
